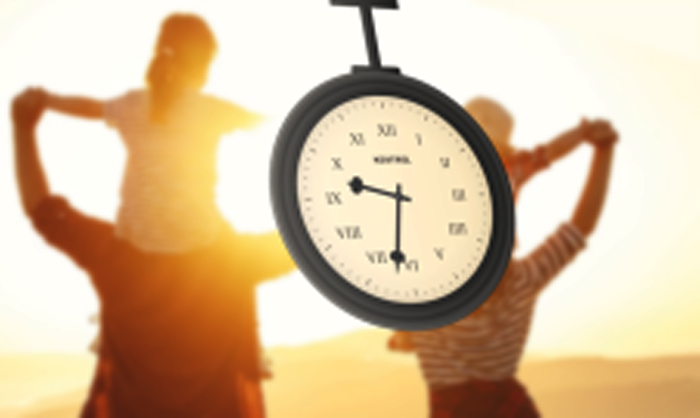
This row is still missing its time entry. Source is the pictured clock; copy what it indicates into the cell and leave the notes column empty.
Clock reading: 9:32
